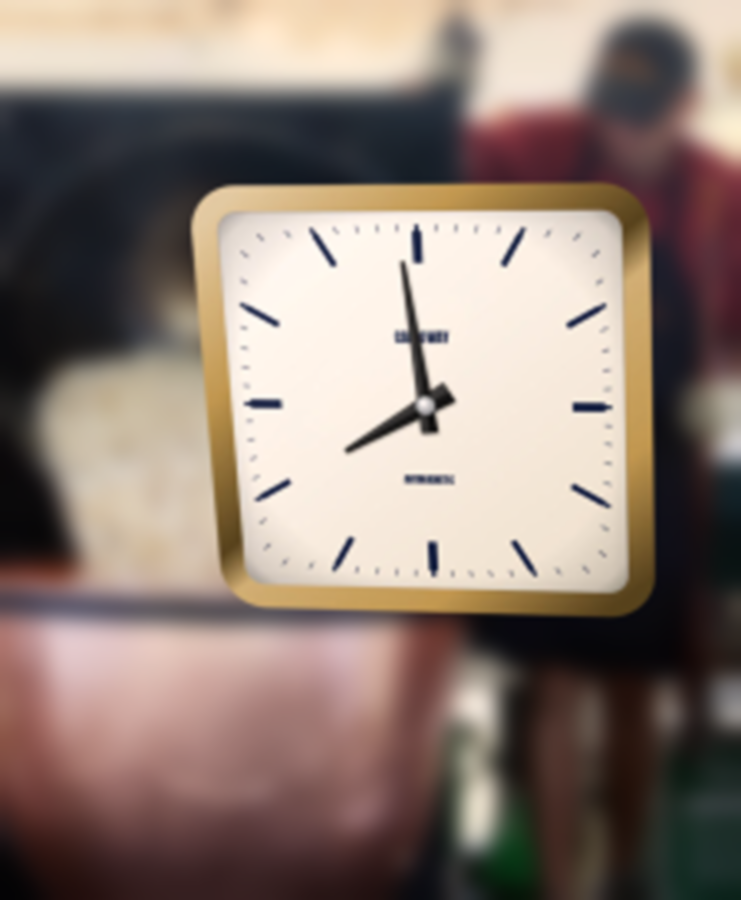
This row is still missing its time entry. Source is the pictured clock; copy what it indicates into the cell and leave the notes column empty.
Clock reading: 7:59
